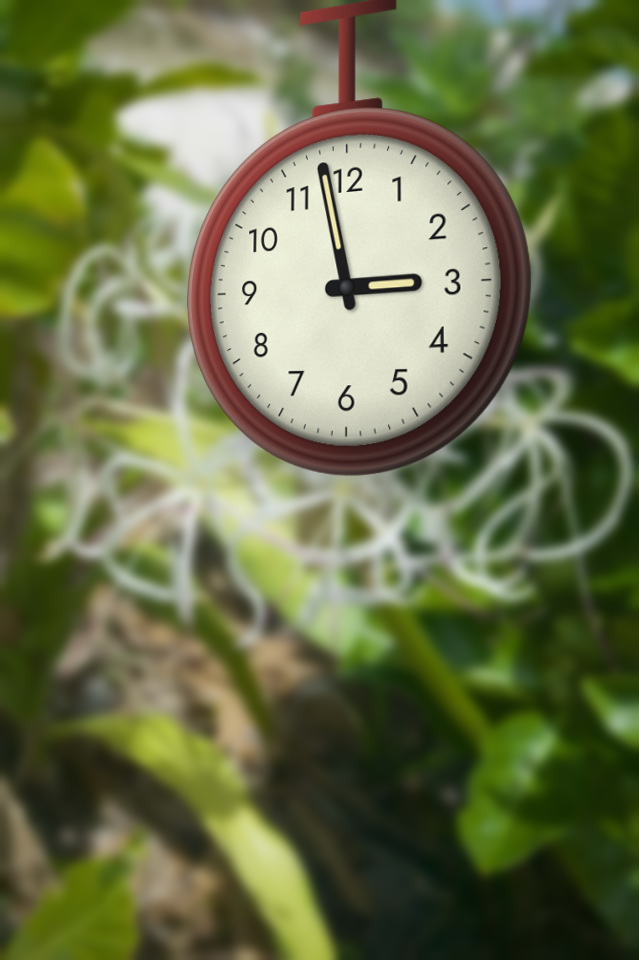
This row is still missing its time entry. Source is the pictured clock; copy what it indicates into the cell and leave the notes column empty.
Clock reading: 2:58
